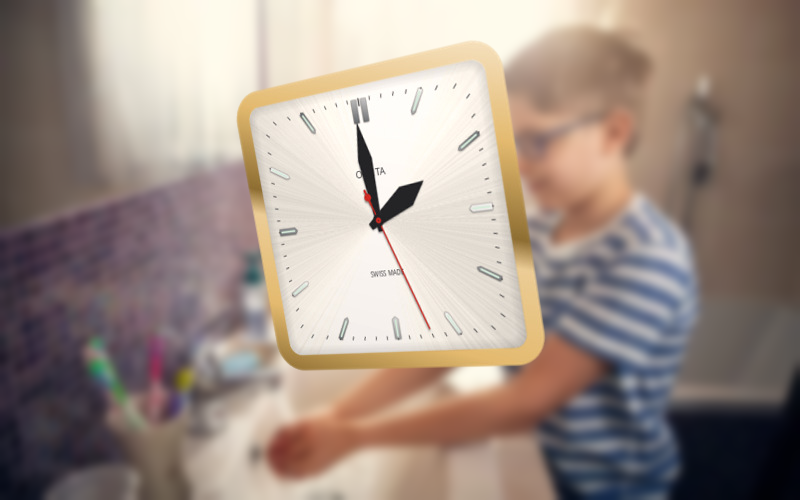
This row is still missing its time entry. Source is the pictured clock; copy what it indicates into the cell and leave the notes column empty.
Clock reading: 1:59:27
